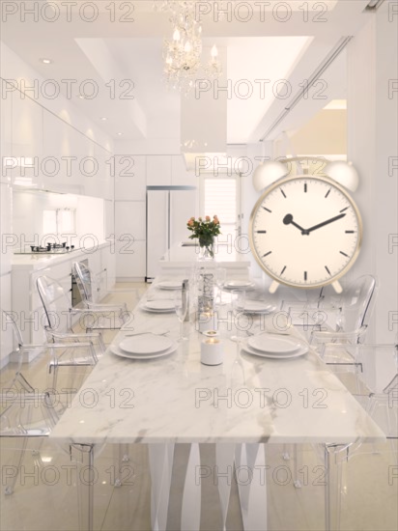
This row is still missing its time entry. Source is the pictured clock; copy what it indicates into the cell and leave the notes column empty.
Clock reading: 10:11
